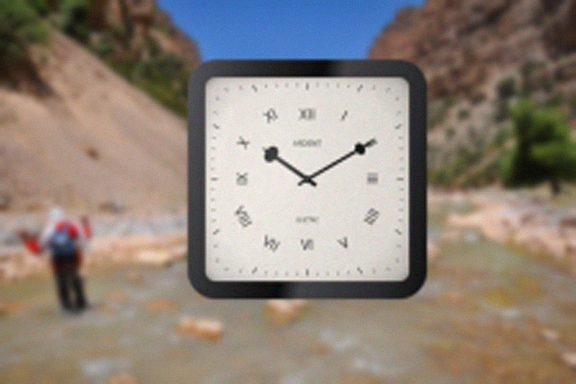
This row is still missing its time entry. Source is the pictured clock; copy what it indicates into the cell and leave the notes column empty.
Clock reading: 10:10
